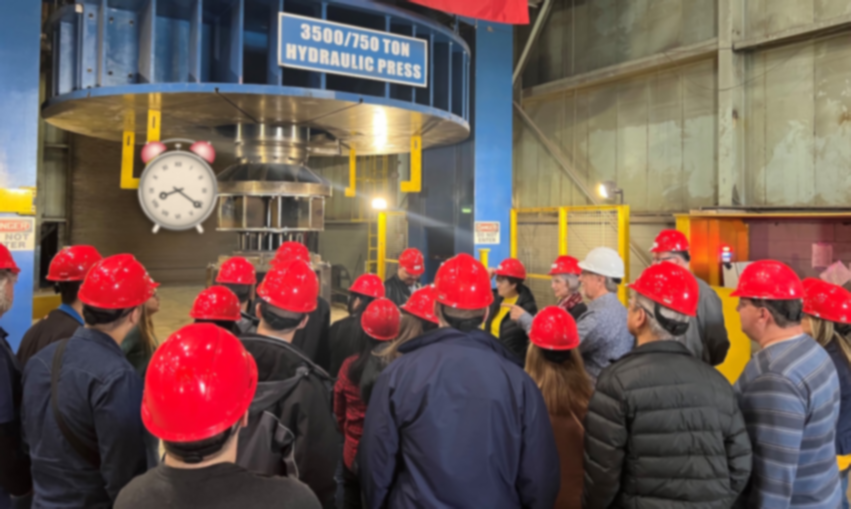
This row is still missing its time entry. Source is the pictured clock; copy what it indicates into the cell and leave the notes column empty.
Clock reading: 8:21
